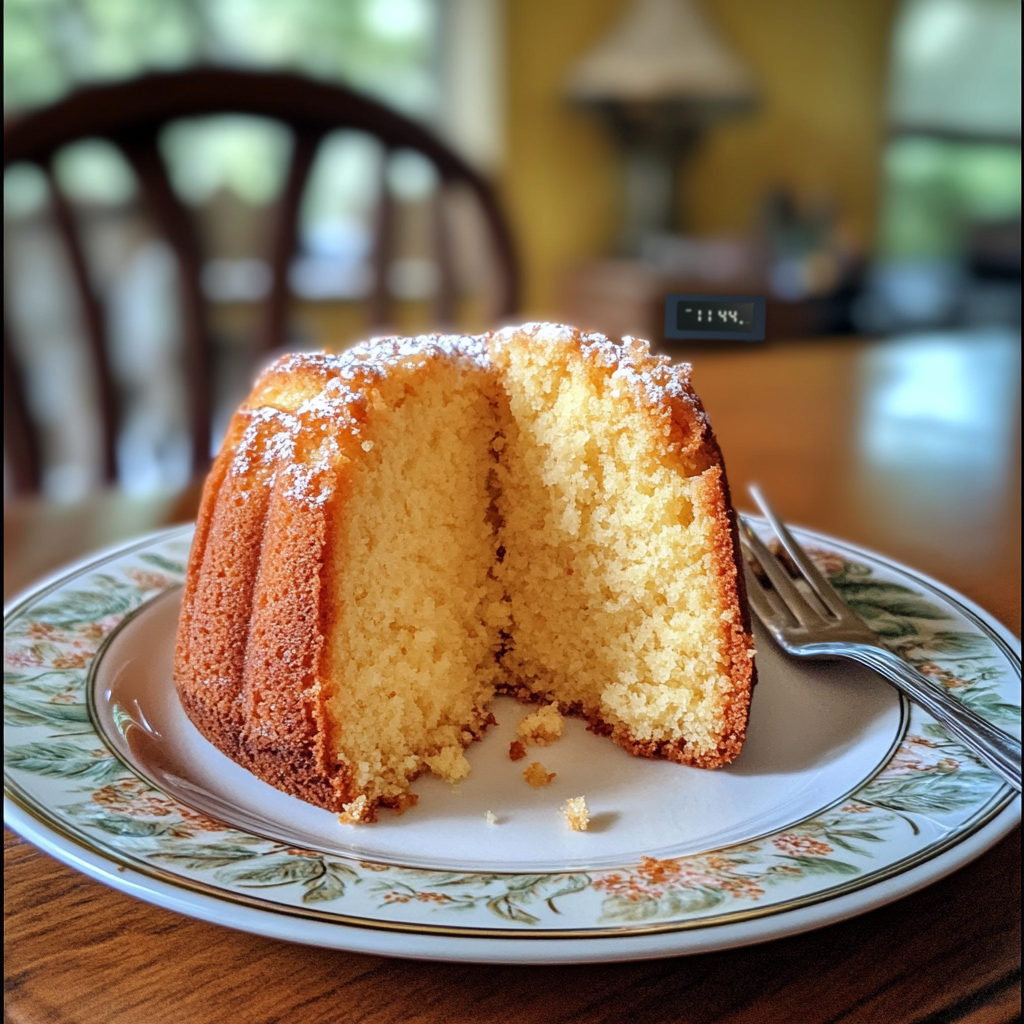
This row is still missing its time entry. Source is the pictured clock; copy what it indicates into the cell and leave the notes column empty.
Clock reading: 11:44
